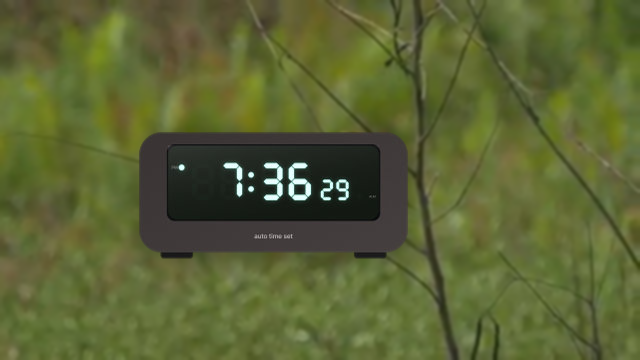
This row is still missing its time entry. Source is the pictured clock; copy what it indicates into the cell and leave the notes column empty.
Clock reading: 7:36:29
